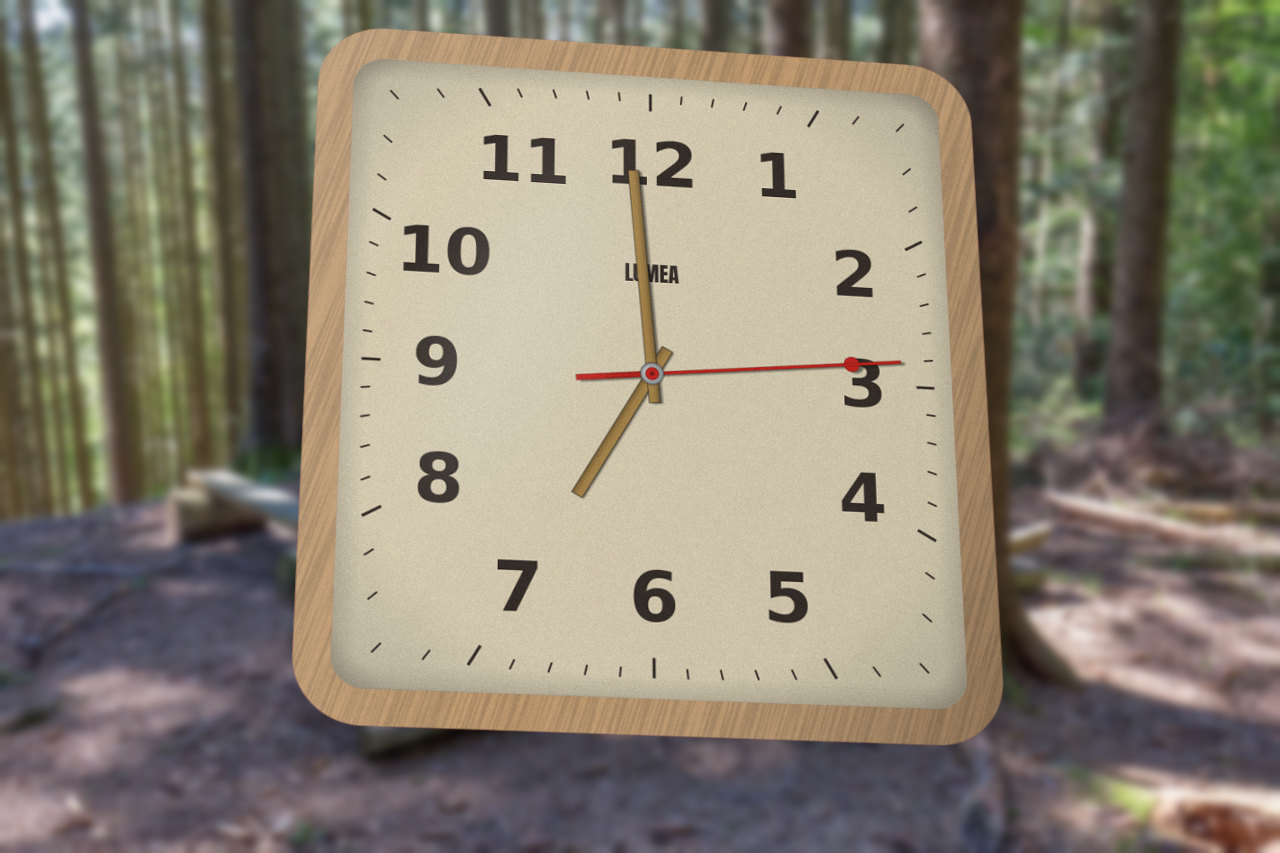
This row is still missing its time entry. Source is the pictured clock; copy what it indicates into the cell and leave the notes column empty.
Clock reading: 6:59:14
